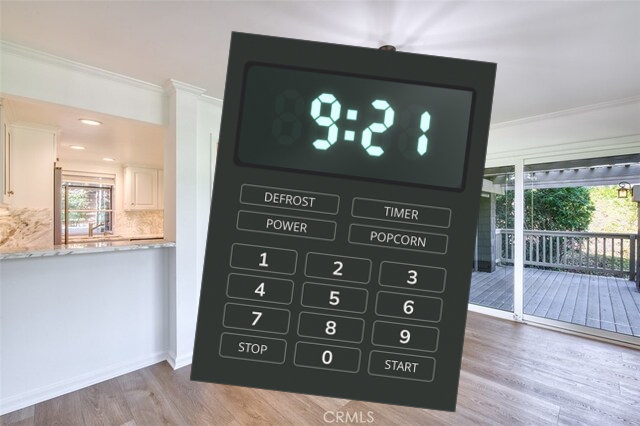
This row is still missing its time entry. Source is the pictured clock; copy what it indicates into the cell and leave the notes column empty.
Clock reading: 9:21
